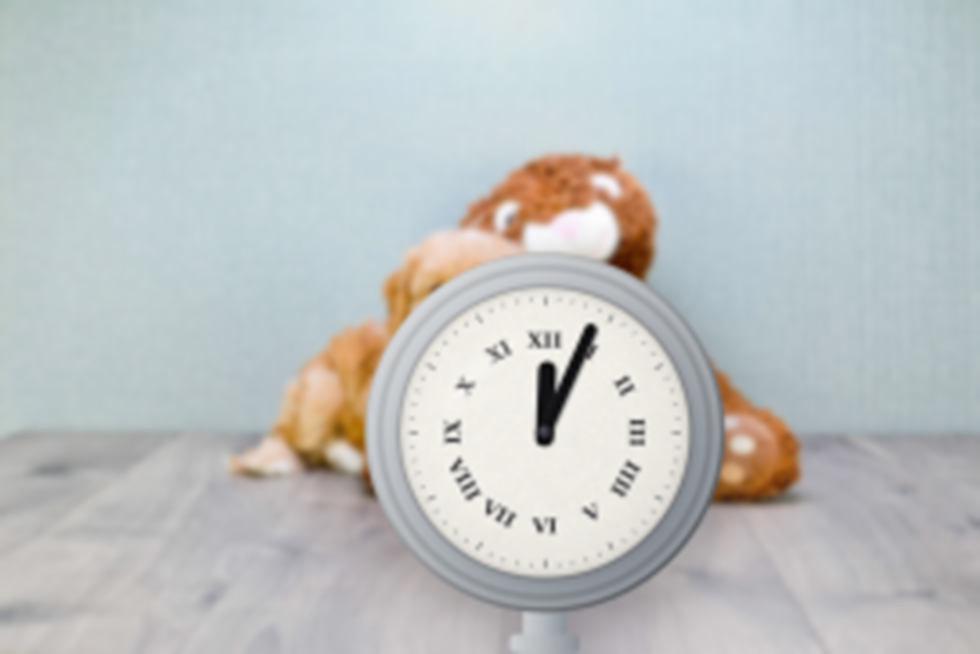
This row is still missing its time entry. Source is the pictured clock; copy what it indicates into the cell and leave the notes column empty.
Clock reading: 12:04
